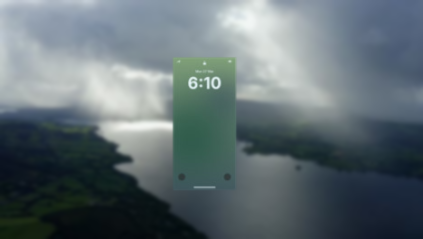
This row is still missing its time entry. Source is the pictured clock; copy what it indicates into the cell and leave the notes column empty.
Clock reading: 6:10
